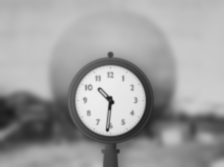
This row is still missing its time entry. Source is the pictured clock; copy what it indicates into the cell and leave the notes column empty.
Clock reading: 10:31
